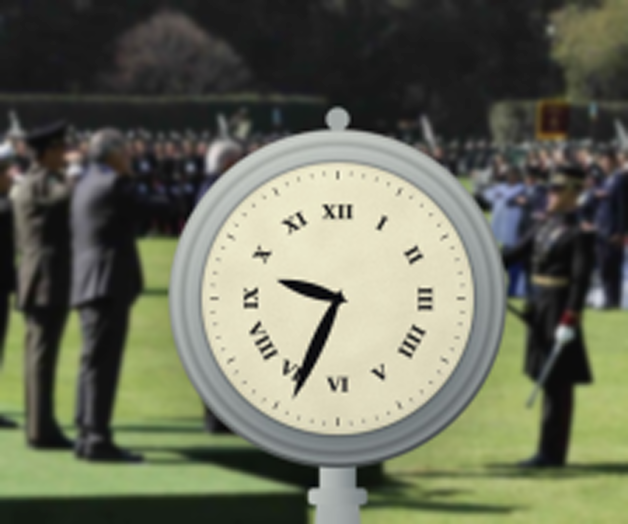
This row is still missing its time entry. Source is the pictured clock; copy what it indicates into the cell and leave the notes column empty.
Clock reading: 9:34
